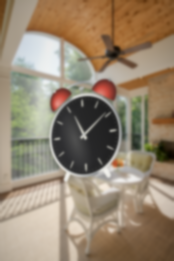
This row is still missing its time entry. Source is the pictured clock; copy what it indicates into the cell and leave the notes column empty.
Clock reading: 11:09
